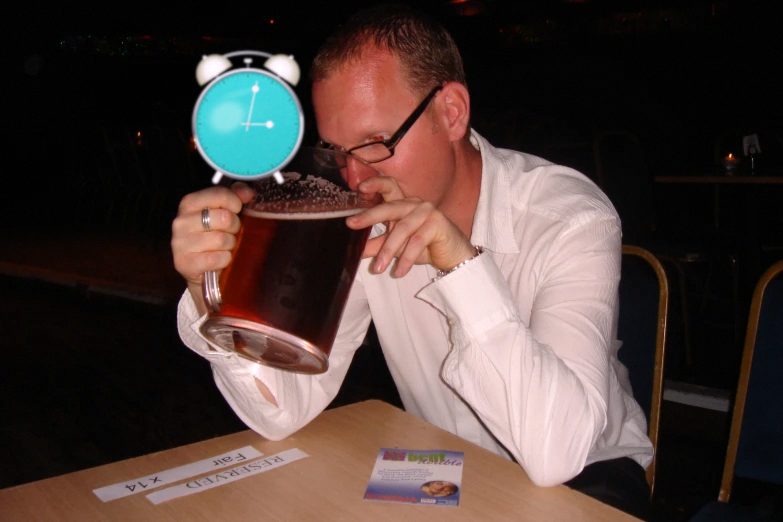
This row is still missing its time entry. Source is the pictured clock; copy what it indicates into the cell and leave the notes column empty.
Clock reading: 3:02
